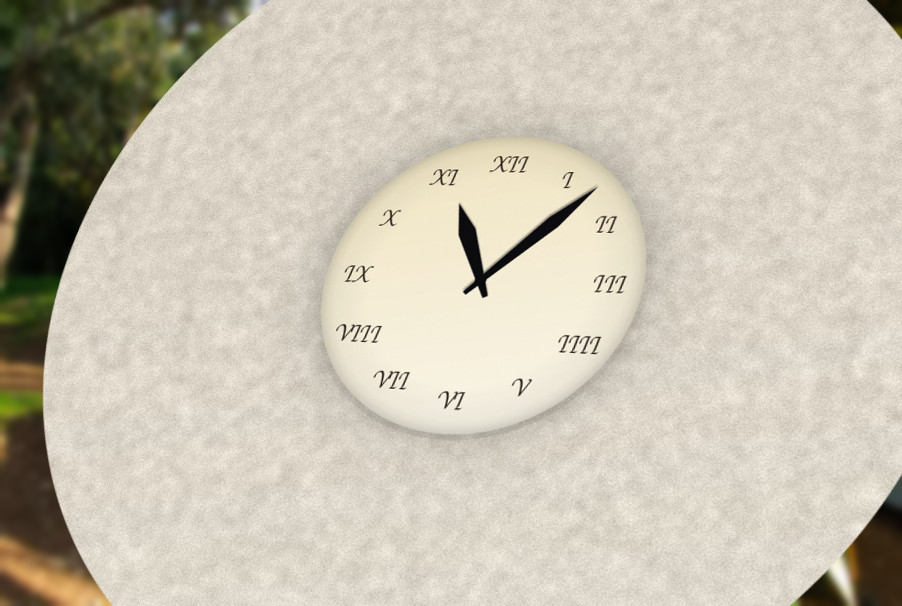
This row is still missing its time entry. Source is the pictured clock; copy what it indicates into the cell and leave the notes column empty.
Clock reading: 11:07
